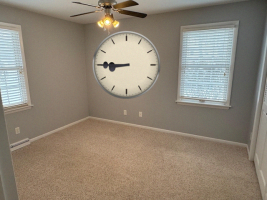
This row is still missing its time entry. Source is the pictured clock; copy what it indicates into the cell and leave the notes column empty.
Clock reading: 8:45
